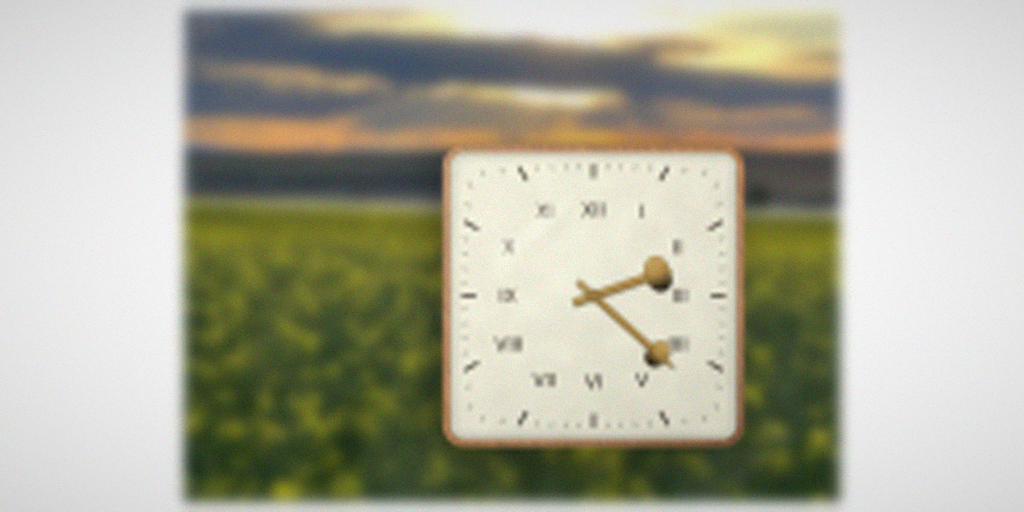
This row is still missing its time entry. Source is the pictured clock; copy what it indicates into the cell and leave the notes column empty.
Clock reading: 2:22
